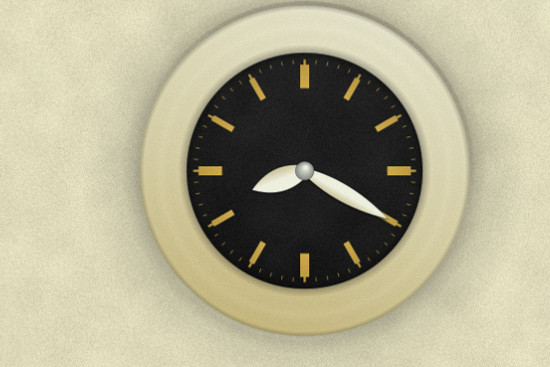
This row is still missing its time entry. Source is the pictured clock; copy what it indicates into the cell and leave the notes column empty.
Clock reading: 8:20
